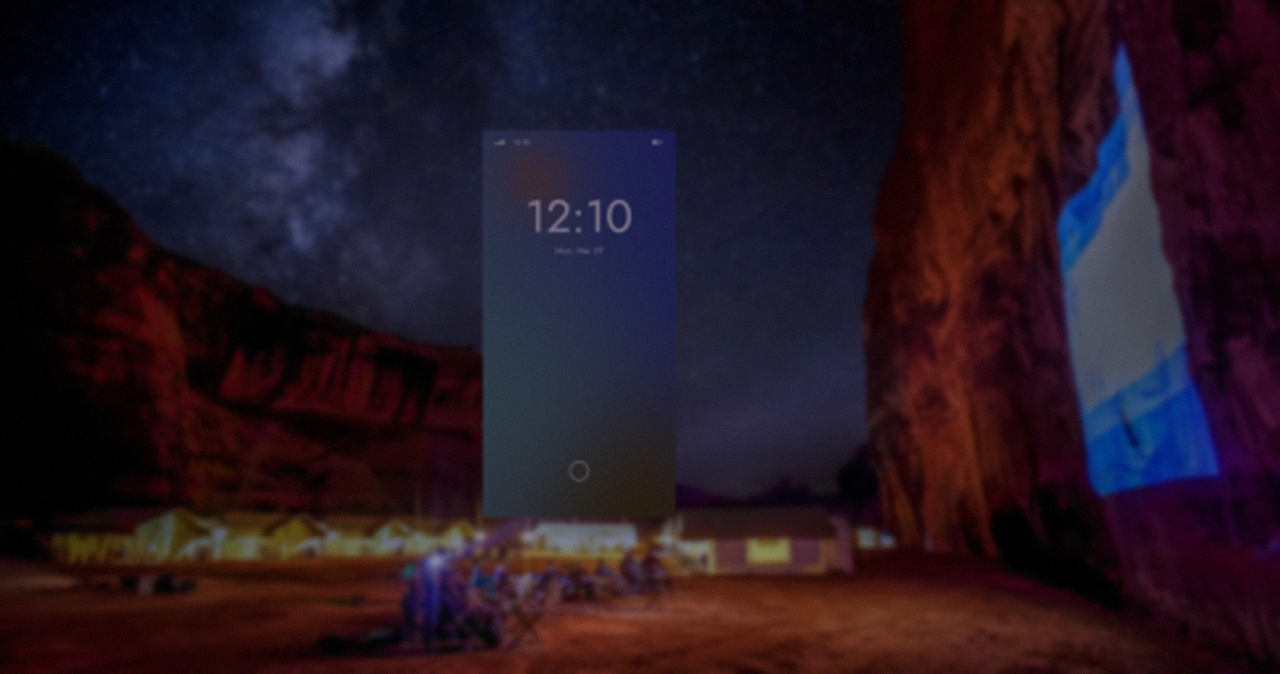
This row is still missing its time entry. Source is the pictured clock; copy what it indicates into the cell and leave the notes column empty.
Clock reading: 12:10
